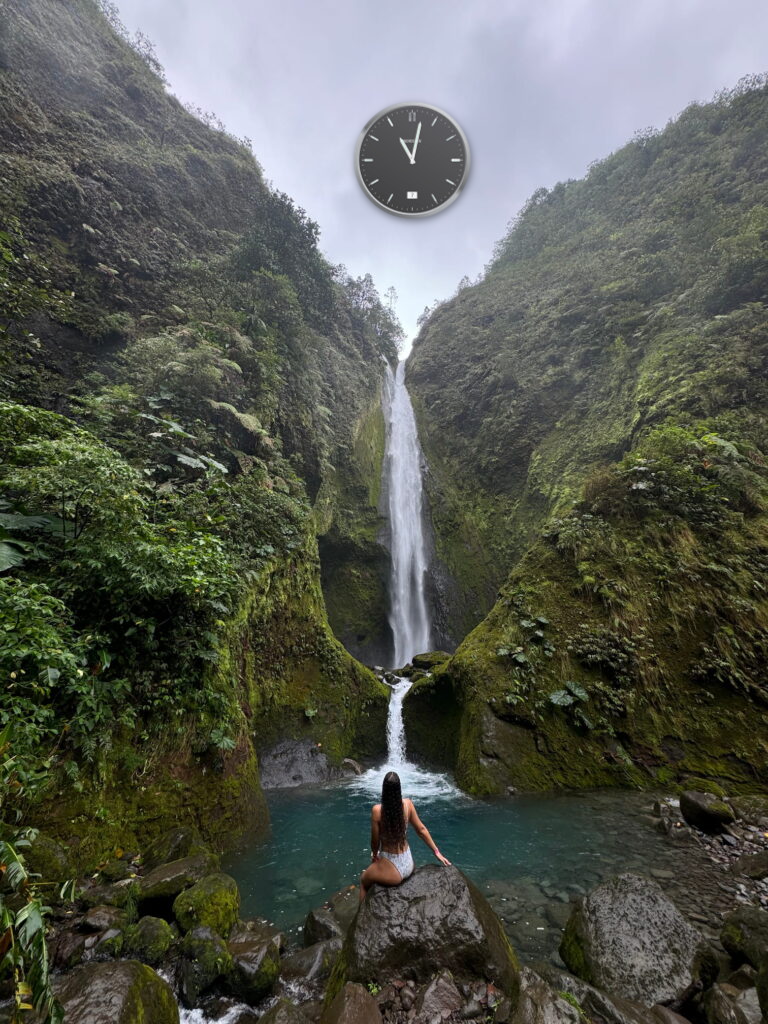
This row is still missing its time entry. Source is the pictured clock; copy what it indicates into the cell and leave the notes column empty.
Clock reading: 11:02
